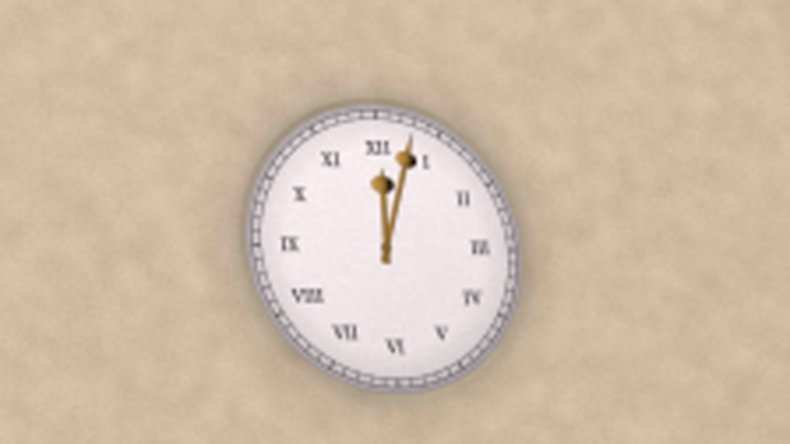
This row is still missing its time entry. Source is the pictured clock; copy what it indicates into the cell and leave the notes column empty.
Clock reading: 12:03
